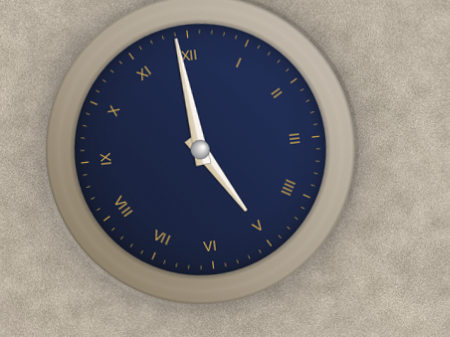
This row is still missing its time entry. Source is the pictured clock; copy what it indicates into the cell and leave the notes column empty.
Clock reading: 4:59
